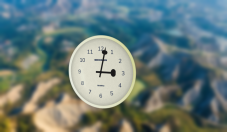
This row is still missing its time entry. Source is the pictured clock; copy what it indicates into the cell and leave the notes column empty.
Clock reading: 3:02
